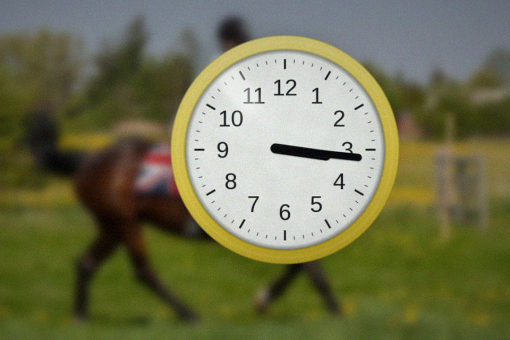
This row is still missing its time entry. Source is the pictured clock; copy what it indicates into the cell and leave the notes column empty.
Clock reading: 3:16
